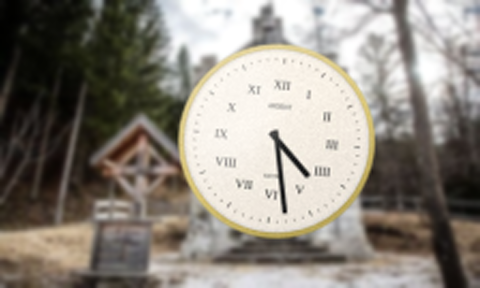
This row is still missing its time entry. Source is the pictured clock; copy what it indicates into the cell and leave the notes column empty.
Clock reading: 4:28
